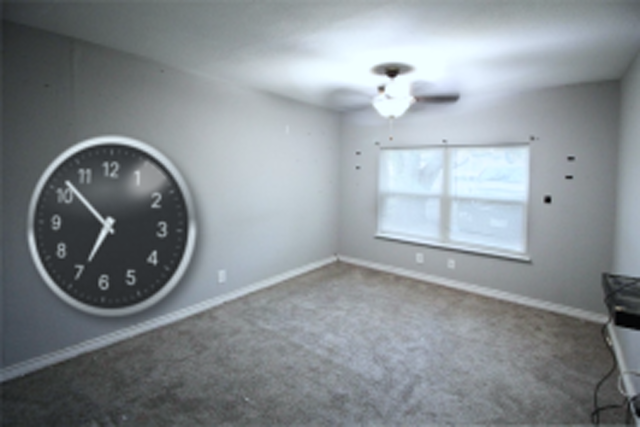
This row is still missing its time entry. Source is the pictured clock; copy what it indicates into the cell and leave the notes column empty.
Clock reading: 6:52
